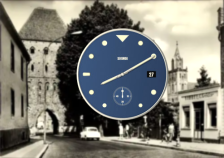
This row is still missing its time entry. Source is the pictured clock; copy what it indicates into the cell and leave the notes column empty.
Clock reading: 8:10
